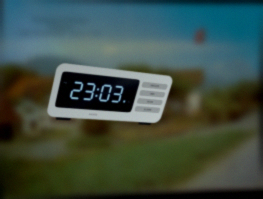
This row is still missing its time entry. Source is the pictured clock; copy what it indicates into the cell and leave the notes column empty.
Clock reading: 23:03
